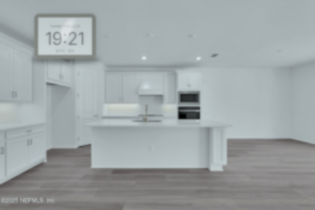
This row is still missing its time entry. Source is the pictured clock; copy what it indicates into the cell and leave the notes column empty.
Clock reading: 19:21
